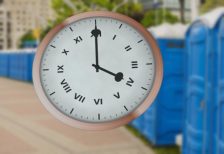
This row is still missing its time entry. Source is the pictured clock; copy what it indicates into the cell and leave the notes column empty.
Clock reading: 4:00
